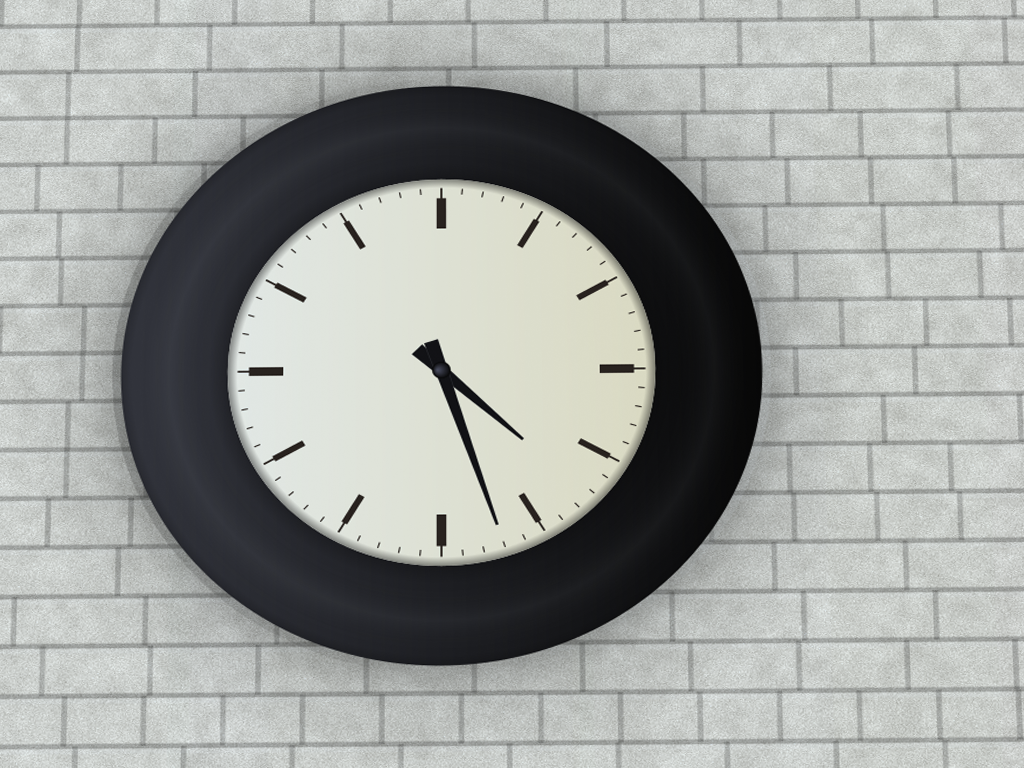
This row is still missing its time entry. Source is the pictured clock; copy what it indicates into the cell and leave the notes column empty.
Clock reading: 4:27
